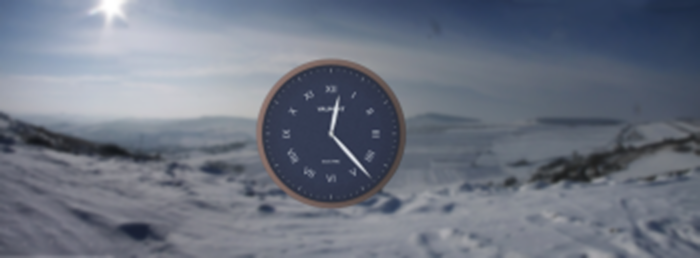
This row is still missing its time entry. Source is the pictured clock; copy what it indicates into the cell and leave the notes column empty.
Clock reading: 12:23
